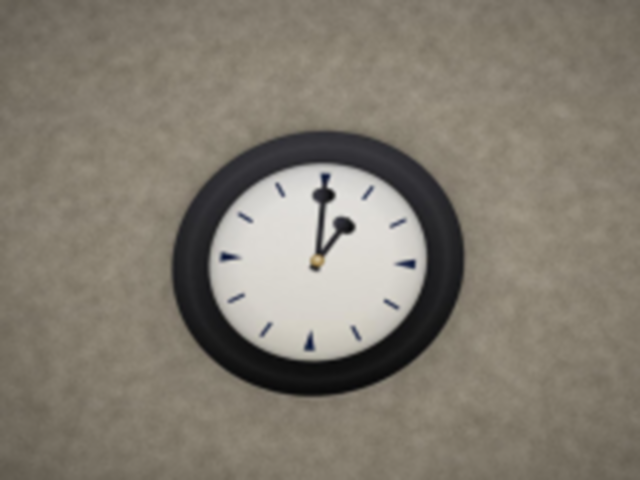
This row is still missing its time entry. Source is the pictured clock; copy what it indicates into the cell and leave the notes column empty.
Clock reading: 1:00
